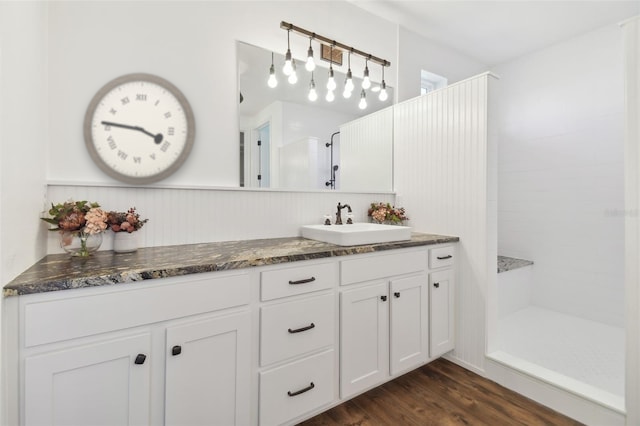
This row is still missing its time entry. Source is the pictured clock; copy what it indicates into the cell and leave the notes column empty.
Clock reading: 3:46
